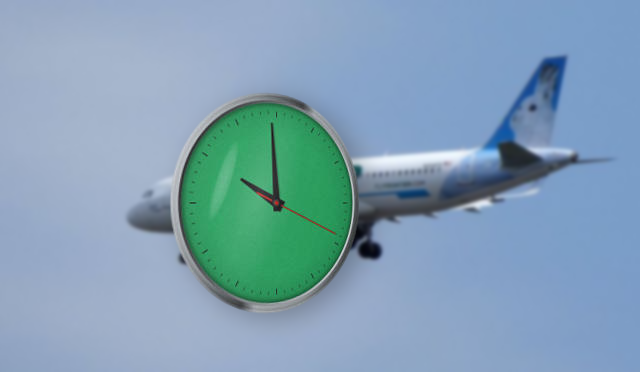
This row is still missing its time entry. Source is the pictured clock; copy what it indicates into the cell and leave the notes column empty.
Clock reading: 9:59:19
